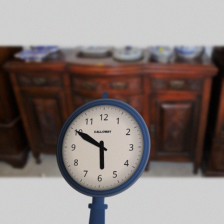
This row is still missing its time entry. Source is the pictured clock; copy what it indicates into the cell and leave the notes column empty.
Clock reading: 5:50
